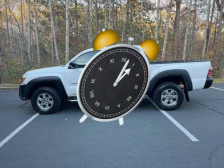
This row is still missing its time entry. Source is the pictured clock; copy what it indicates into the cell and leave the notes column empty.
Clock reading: 1:02
